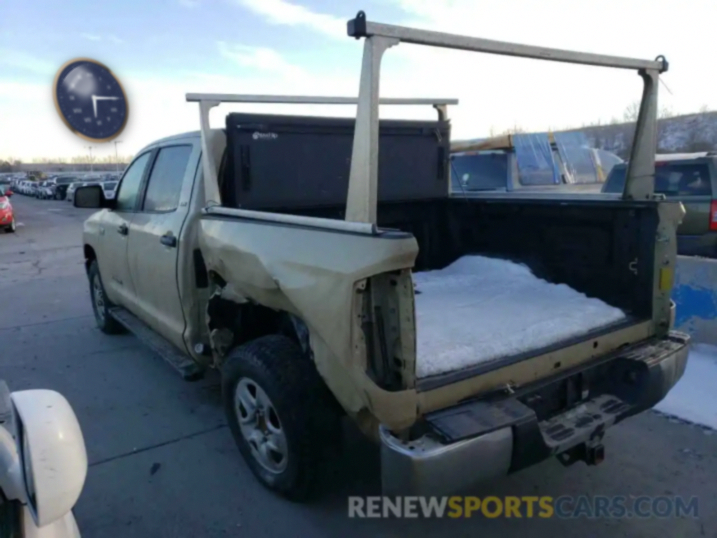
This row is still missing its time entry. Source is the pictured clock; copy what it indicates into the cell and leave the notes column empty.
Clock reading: 6:15
